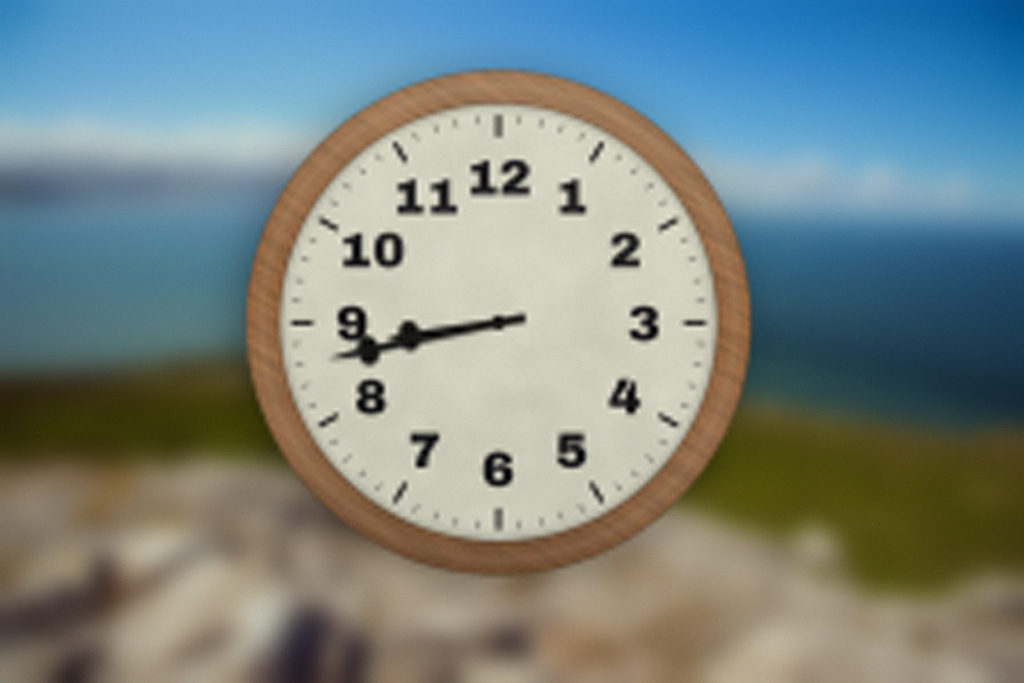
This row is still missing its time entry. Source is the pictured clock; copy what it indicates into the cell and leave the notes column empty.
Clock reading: 8:43
